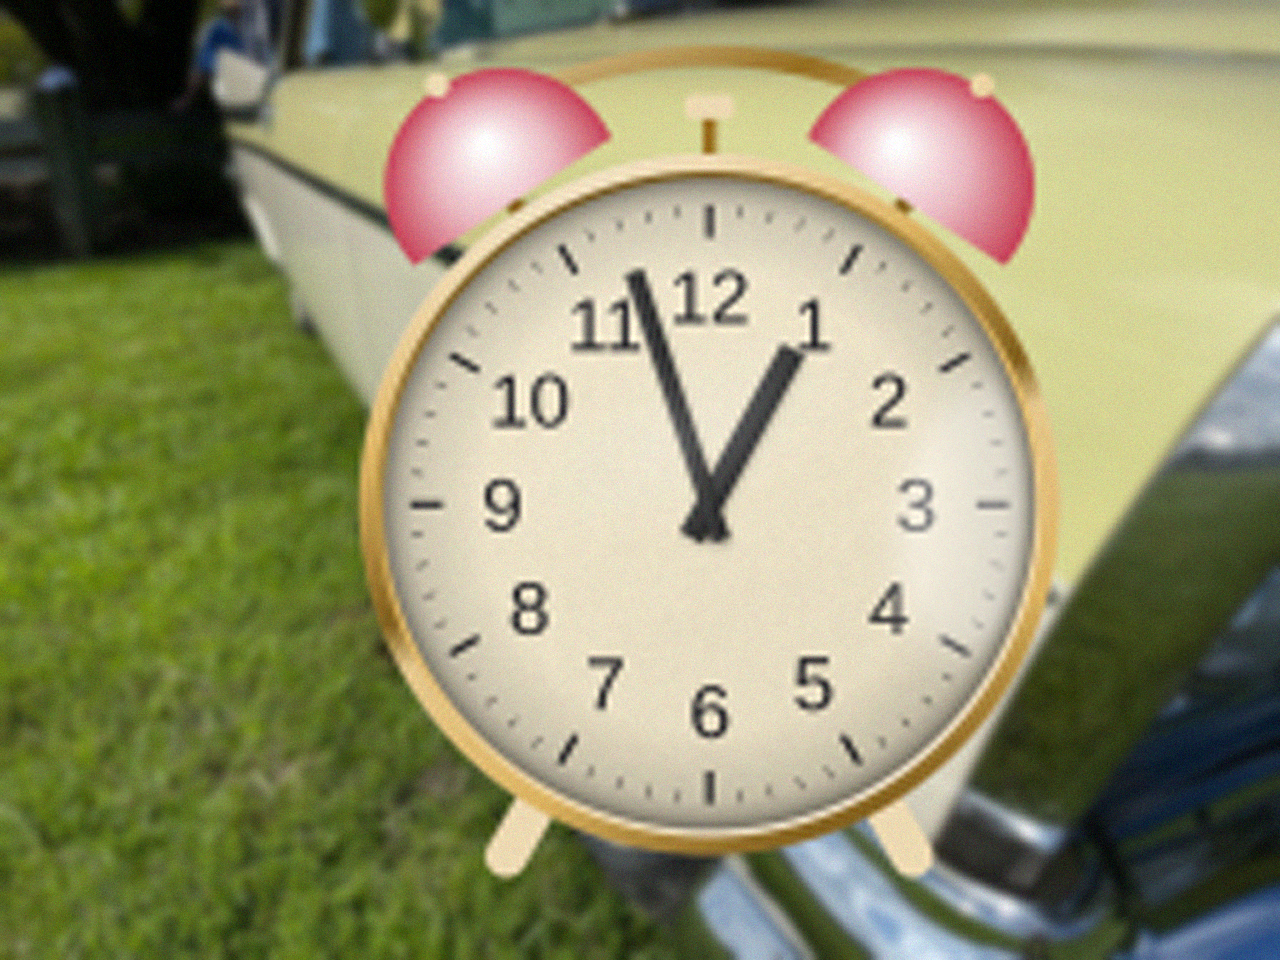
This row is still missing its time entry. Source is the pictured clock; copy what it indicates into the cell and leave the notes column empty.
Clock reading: 12:57
